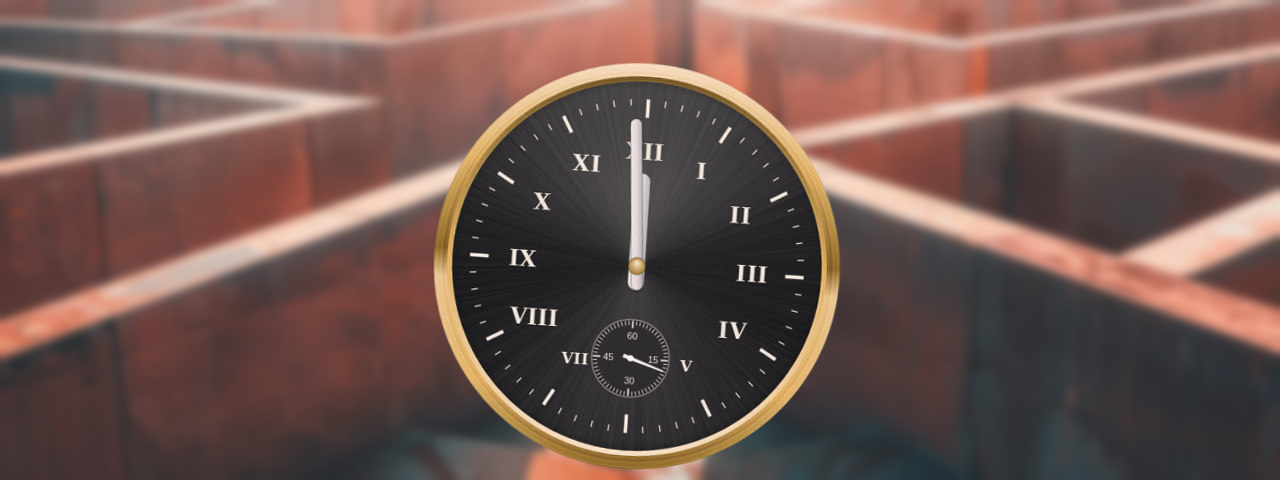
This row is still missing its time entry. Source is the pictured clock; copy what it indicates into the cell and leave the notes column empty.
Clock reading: 11:59:18
